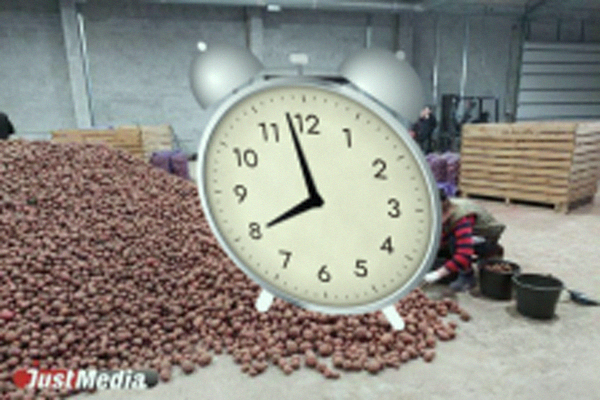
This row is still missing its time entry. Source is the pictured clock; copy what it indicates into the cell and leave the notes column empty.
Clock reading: 7:58
